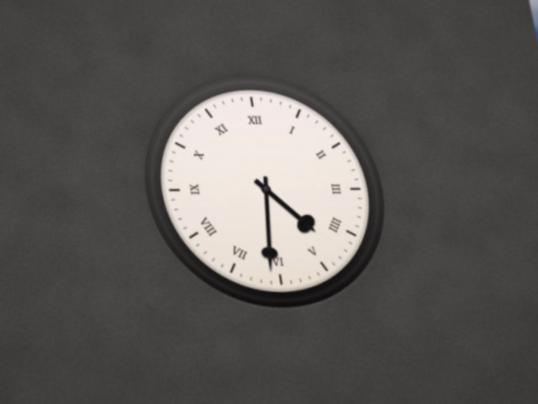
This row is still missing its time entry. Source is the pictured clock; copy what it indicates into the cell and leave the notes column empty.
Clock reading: 4:31
